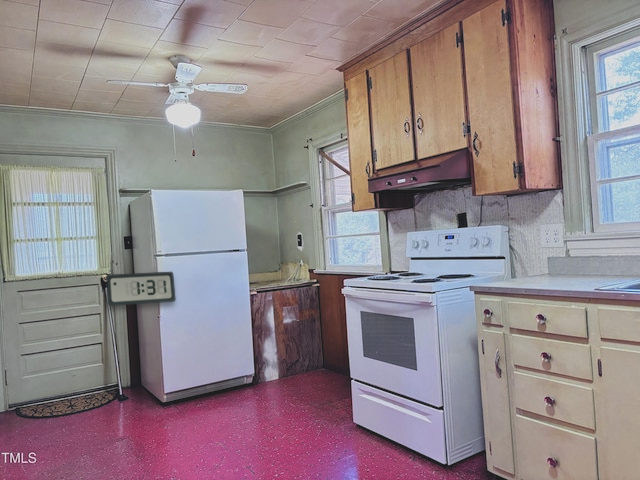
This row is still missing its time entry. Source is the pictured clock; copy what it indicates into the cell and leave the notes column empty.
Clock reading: 1:31
